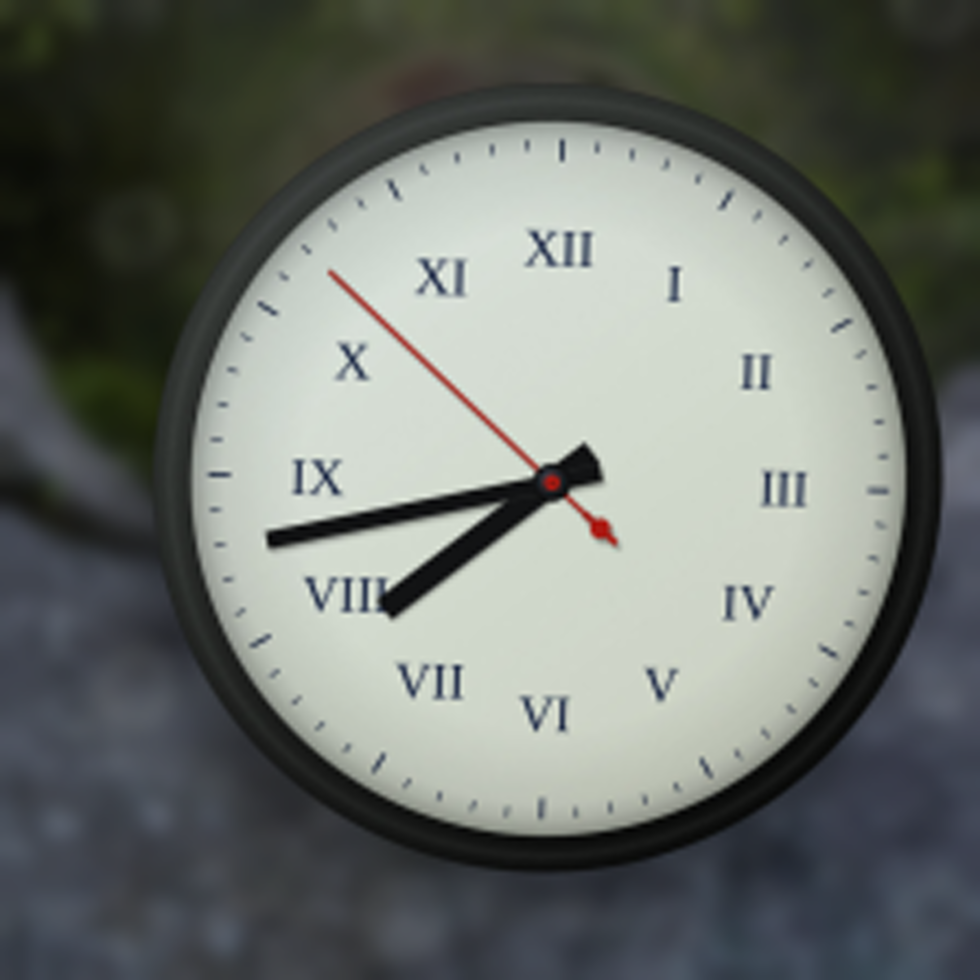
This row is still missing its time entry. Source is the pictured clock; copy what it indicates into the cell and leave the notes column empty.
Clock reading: 7:42:52
